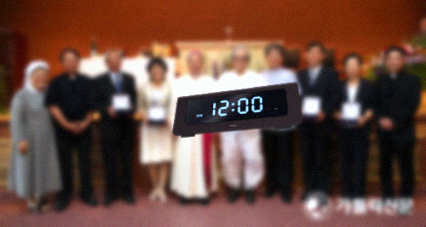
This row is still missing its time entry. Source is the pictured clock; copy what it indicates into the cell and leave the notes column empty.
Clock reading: 12:00
